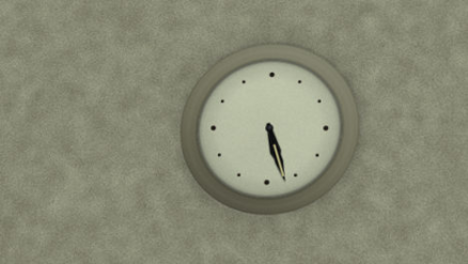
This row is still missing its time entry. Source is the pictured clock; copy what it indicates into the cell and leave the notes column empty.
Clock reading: 5:27
